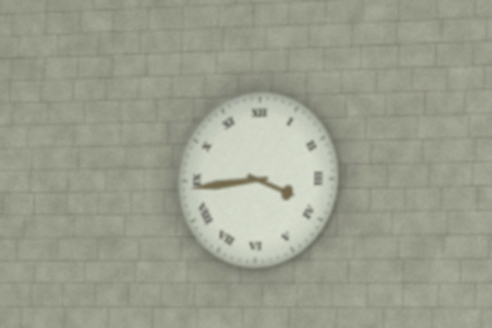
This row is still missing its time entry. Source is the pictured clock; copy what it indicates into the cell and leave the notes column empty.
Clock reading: 3:44
